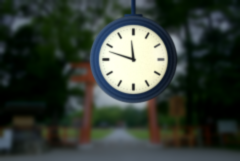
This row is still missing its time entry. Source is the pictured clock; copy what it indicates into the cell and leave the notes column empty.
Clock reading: 11:48
